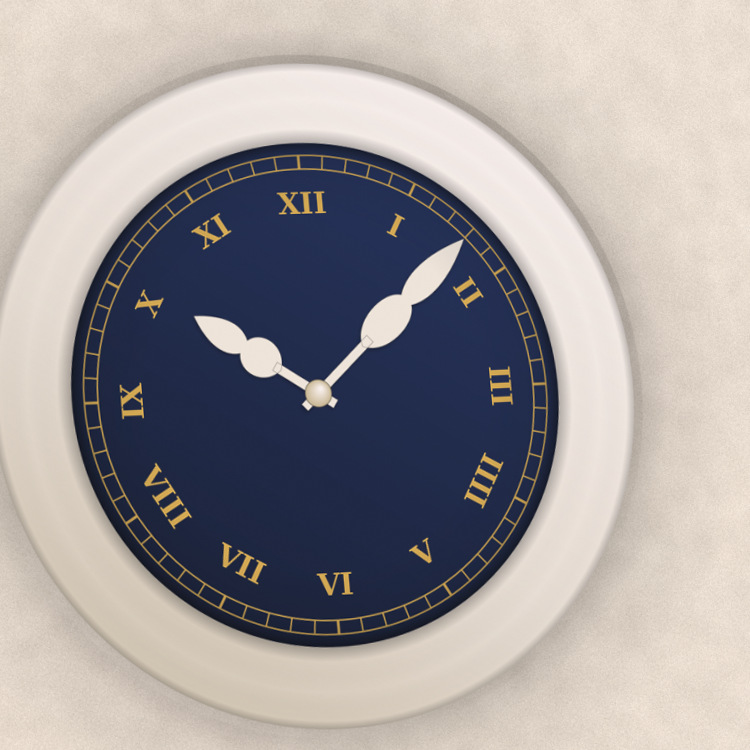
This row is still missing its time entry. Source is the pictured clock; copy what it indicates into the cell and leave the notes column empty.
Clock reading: 10:08
